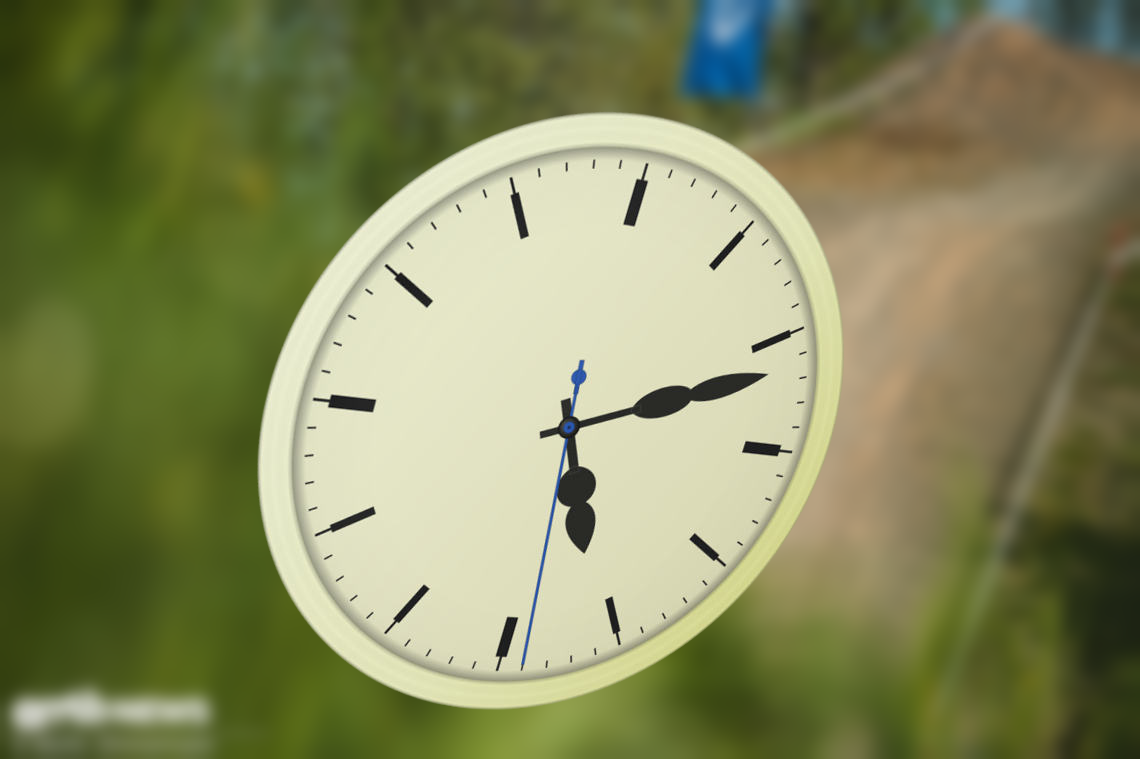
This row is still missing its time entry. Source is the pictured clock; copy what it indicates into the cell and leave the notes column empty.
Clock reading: 5:11:29
